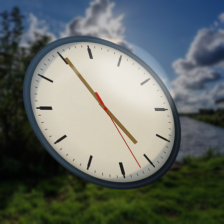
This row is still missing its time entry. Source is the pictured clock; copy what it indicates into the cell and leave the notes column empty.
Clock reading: 4:55:27
